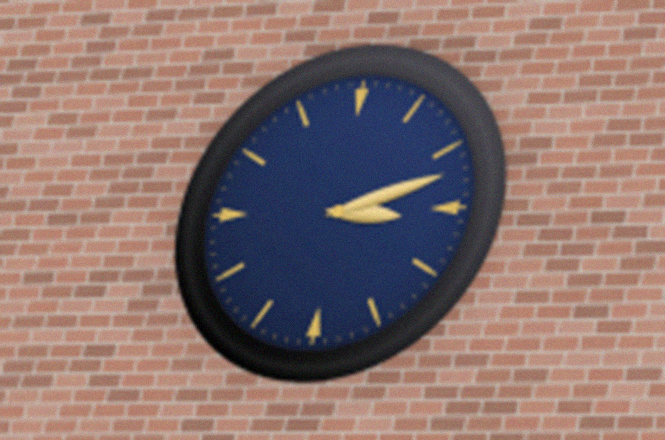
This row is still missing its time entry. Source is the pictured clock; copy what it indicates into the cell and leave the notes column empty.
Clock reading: 3:12
